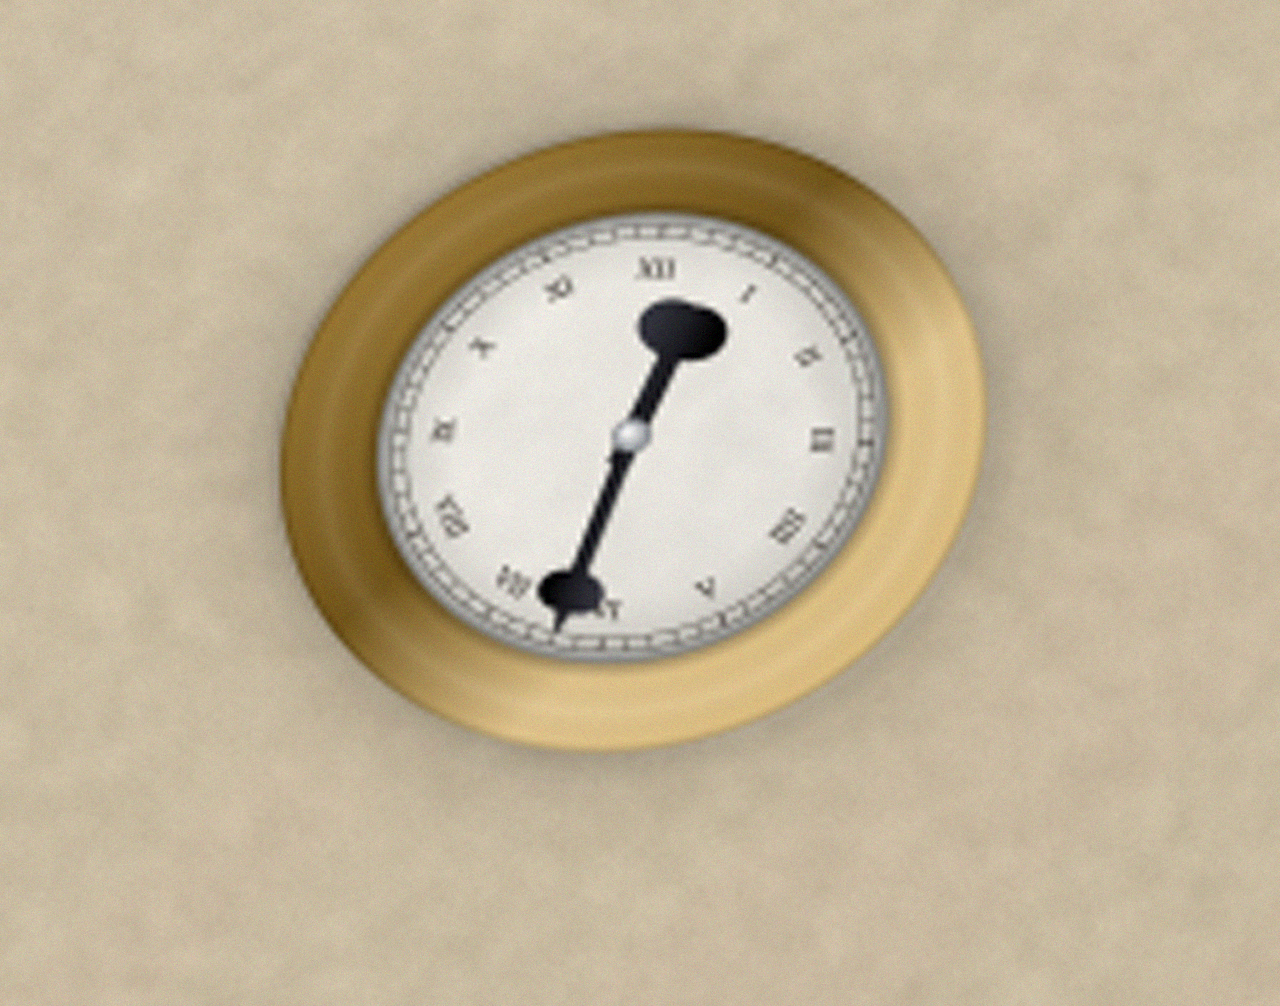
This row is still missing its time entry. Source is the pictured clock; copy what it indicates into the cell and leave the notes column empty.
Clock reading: 12:32
